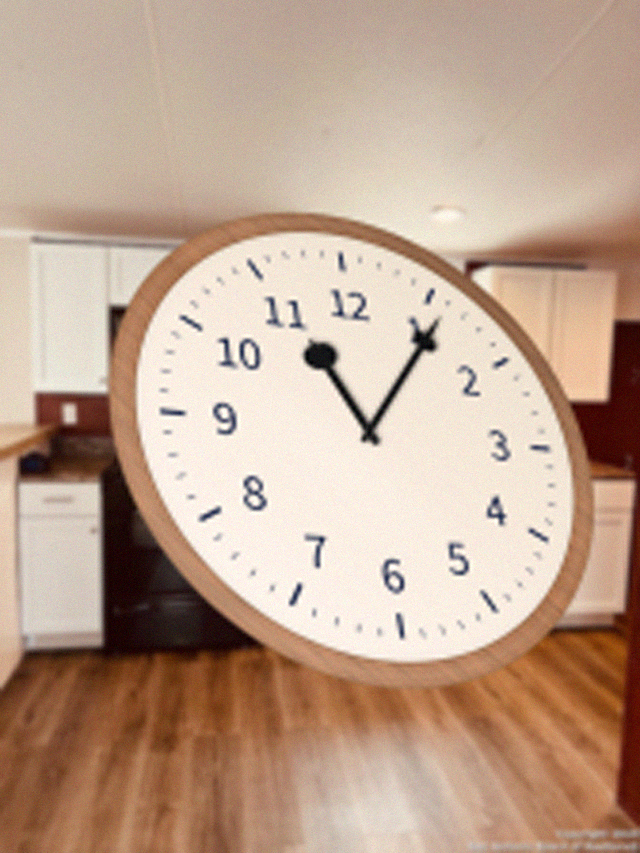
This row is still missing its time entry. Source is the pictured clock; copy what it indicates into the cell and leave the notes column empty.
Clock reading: 11:06
